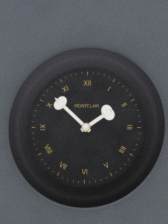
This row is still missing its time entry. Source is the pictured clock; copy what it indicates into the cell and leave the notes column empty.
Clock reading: 1:52
